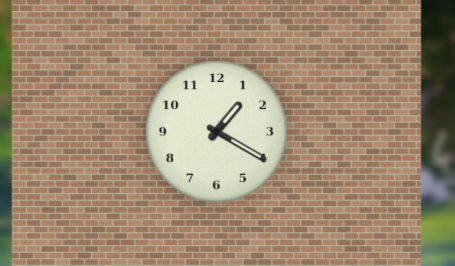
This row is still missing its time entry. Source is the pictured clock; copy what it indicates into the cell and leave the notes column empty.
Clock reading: 1:20
